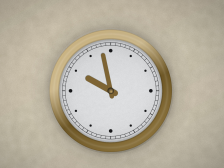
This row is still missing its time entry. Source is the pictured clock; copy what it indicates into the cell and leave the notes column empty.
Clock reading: 9:58
